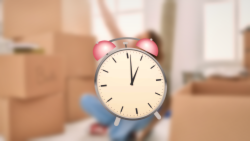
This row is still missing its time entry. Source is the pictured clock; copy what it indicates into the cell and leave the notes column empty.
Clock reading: 1:01
